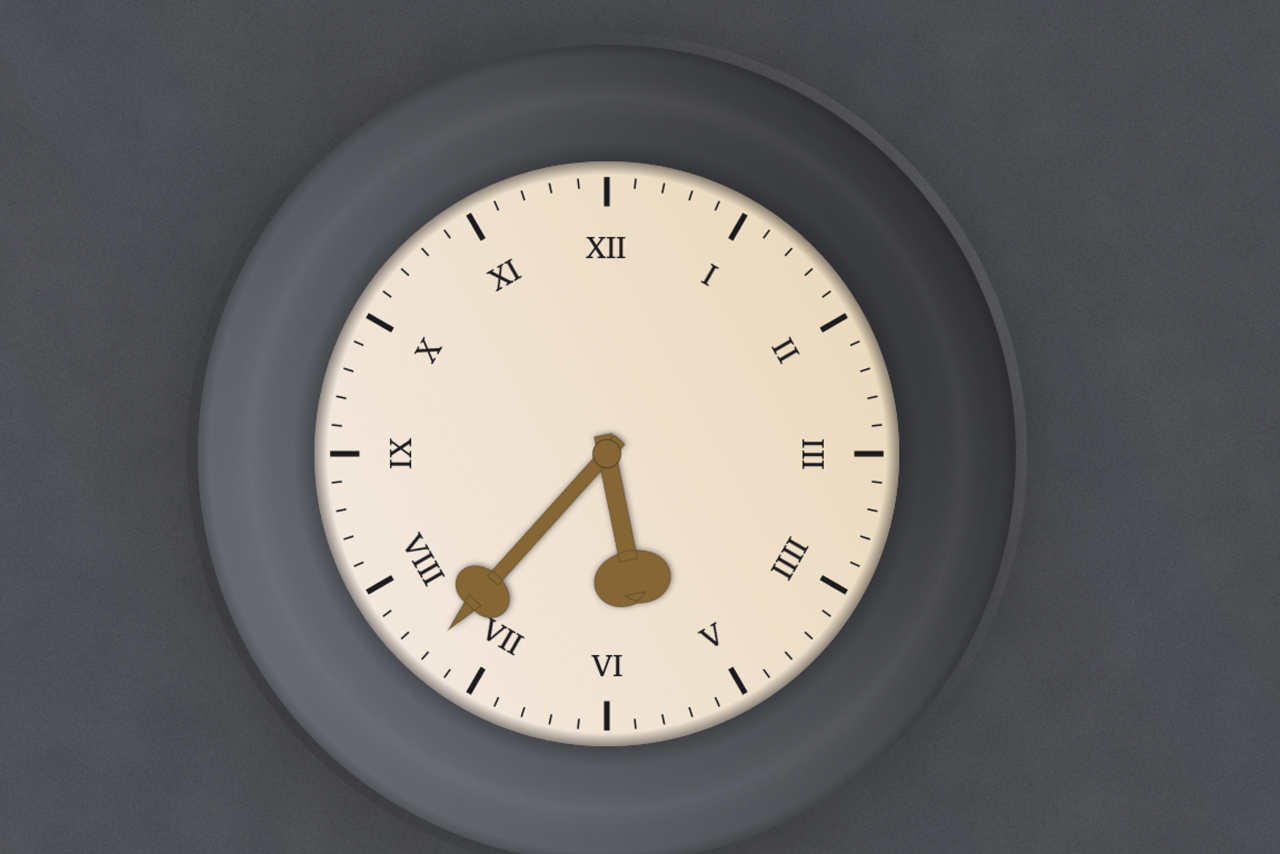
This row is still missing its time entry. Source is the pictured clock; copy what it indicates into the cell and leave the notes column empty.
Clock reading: 5:37
